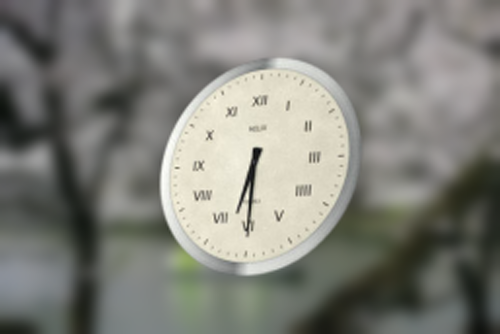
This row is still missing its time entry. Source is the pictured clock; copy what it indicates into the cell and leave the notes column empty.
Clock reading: 6:30
